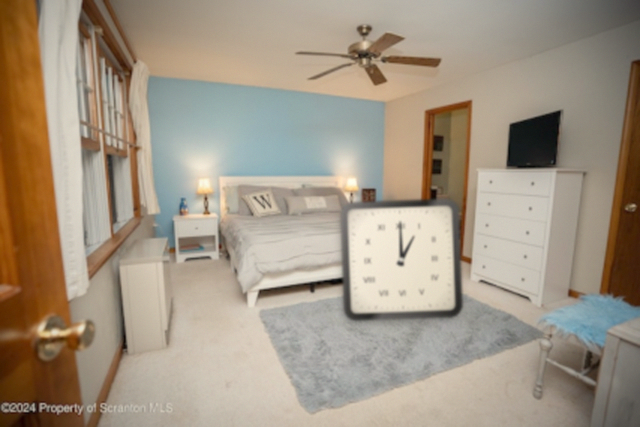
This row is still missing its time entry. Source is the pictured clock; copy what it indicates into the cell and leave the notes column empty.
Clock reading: 1:00
